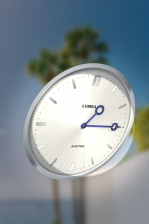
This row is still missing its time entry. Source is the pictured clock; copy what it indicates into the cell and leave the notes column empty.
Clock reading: 1:15
